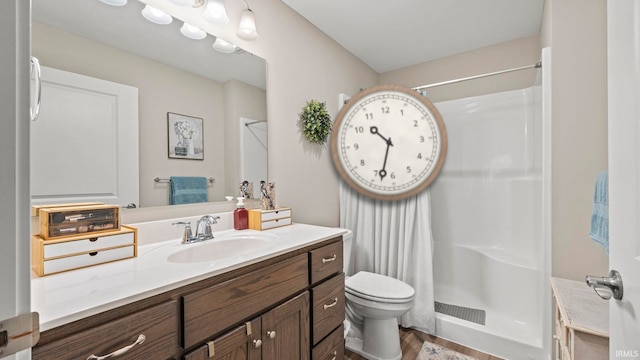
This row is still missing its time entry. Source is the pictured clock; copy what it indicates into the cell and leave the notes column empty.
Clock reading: 10:33
